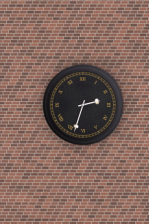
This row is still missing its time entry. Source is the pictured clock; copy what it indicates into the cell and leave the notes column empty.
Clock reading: 2:33
